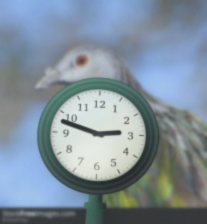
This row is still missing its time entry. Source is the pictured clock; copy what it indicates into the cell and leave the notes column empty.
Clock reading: 2:48
